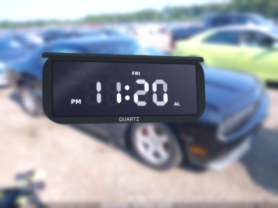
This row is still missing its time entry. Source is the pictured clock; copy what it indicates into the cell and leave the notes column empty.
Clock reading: 11:20
